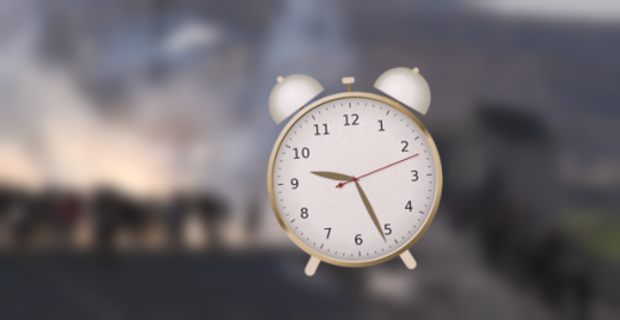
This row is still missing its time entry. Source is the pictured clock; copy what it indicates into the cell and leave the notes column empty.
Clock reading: 9:26:12
